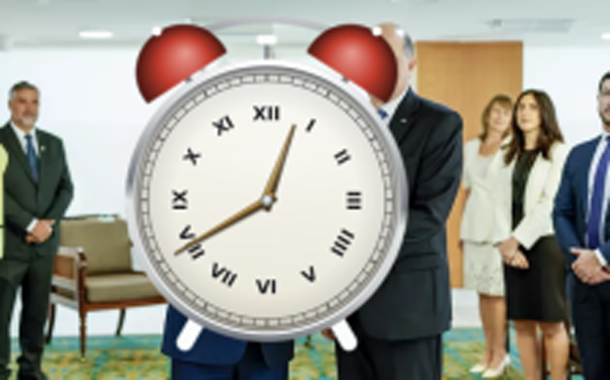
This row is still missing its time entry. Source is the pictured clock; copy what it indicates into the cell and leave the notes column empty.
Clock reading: 12:40
